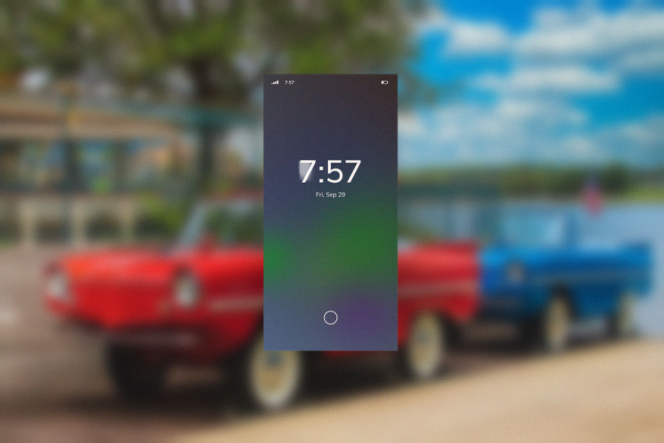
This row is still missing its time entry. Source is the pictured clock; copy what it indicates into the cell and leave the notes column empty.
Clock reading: 7:57
